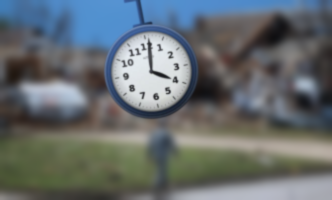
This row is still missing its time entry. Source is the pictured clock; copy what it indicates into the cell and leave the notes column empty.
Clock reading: 4:01
